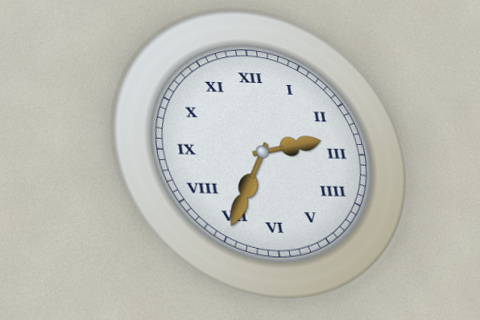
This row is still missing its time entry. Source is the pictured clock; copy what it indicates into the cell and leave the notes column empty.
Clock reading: 2:35
